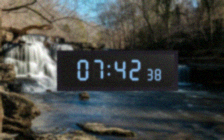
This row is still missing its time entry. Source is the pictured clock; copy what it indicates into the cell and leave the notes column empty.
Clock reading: 7:42:38
